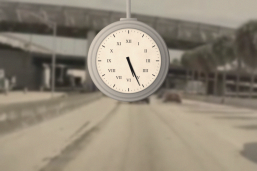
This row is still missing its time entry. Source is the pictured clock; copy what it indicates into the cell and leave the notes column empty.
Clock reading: 5:26
